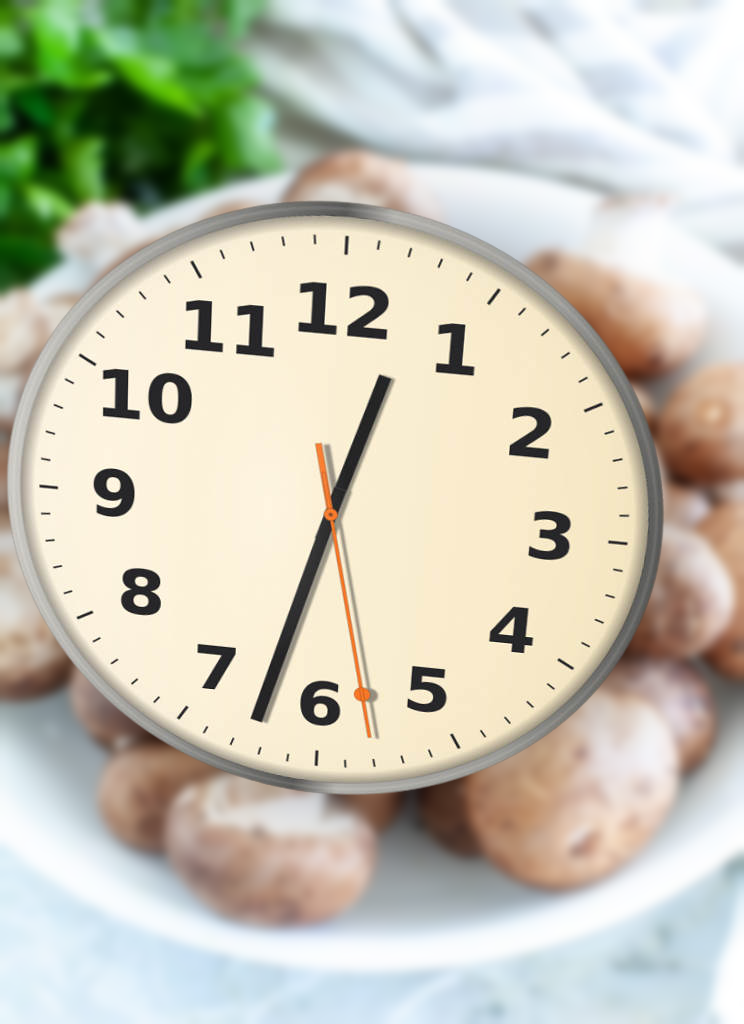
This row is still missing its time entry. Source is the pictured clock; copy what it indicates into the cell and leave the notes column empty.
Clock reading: 12:32:28
